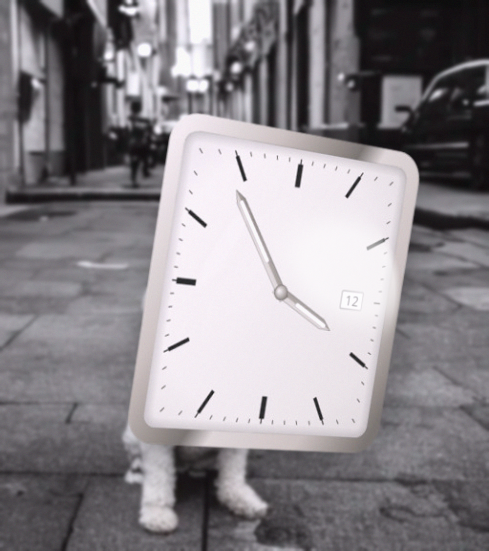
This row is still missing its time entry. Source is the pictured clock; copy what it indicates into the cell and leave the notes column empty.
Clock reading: 3:54
